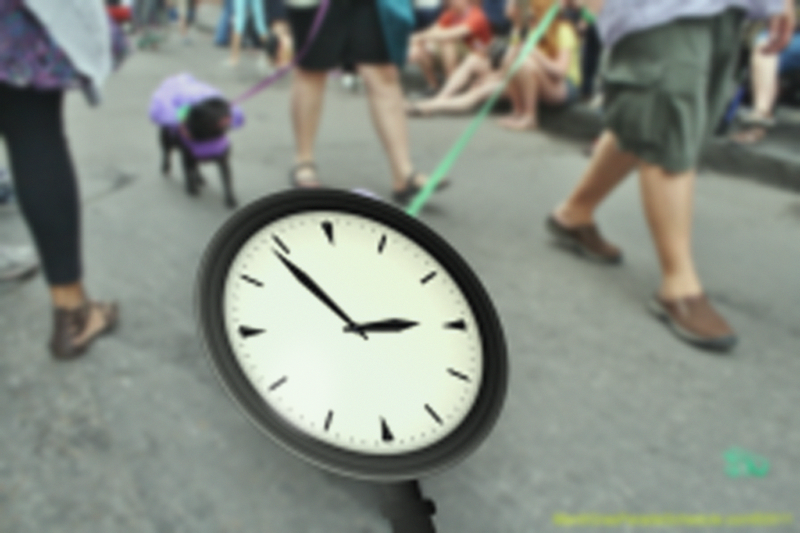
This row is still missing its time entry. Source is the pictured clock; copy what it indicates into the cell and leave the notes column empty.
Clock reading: 2:54
